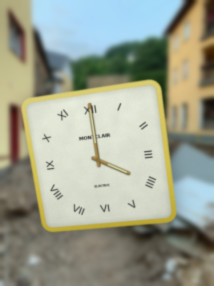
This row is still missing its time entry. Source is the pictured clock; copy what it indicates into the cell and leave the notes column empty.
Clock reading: 4:00
